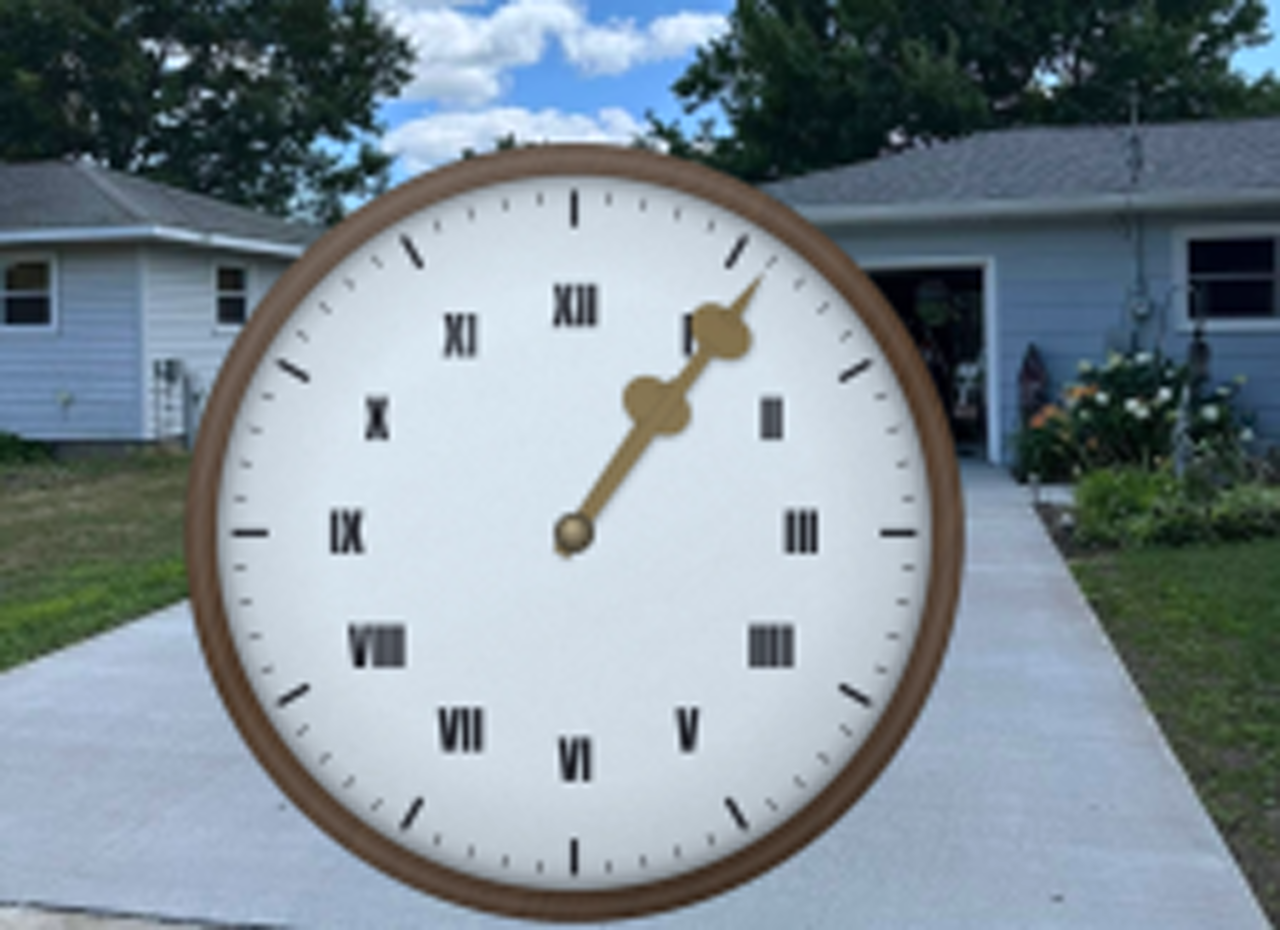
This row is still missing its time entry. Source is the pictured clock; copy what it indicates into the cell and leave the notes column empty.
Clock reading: 1:06
